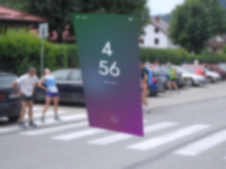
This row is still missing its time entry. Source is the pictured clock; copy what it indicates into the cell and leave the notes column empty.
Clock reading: 4:56
